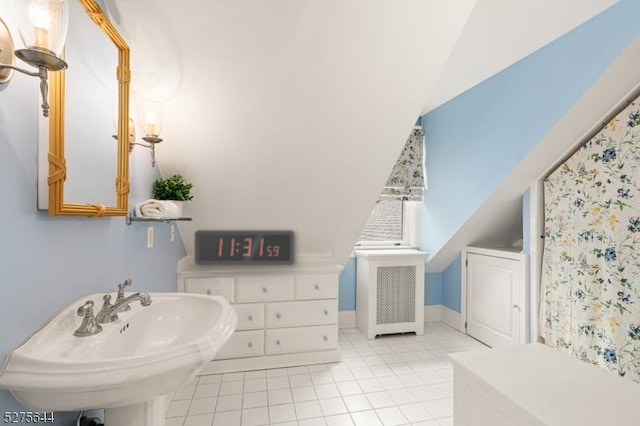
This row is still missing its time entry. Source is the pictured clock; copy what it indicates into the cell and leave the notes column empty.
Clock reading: 11:31:59
